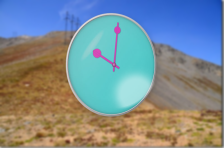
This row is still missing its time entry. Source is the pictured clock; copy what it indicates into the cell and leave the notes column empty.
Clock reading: 10:01
